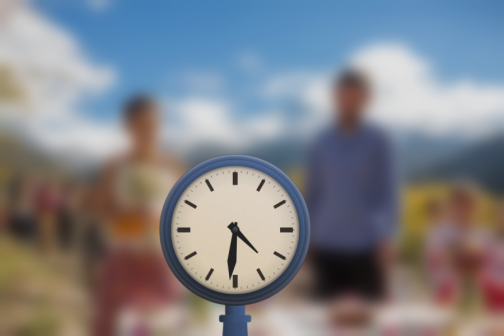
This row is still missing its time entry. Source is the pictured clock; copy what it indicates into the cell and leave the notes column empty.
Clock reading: 4:31
